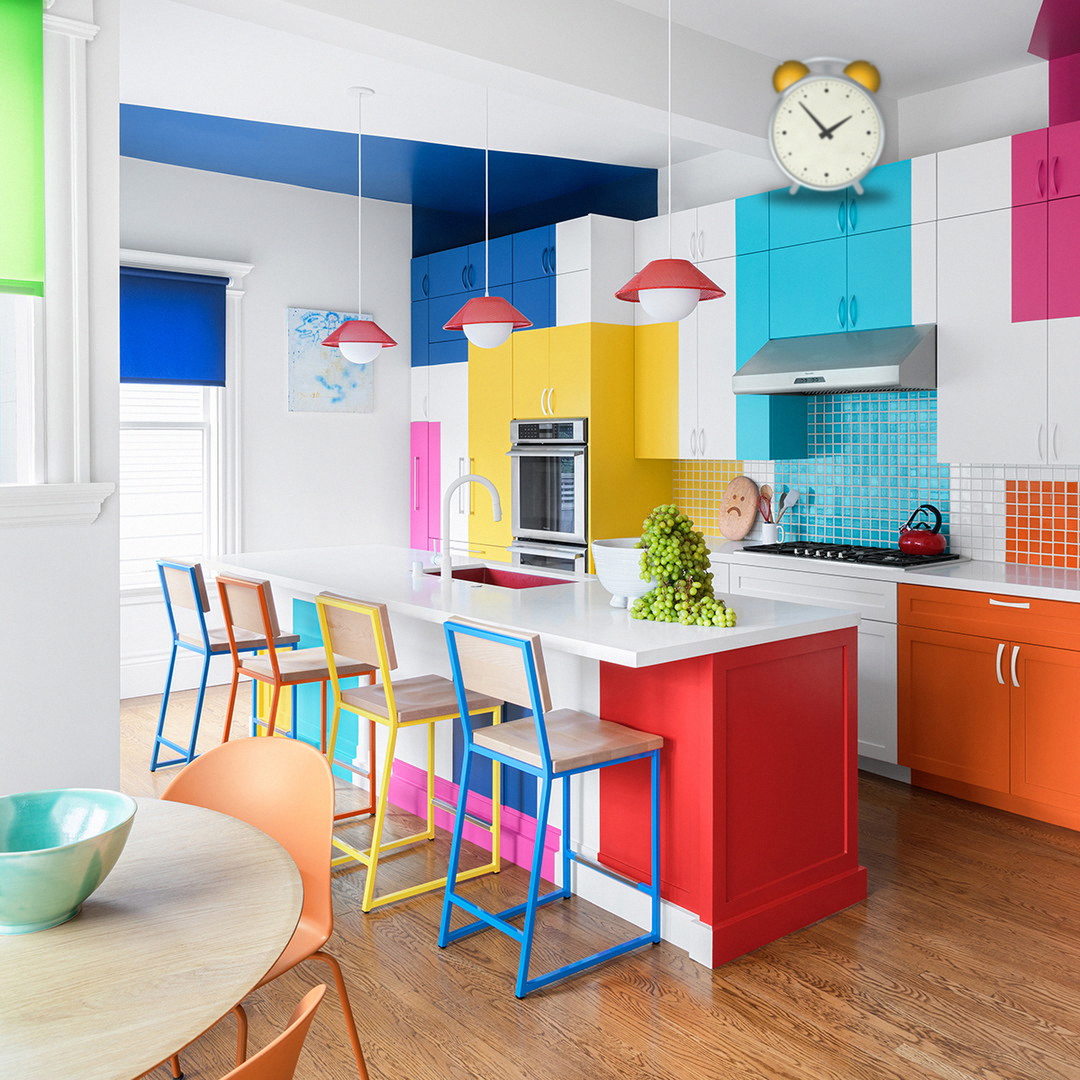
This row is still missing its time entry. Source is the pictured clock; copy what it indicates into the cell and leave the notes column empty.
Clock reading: 1:53
